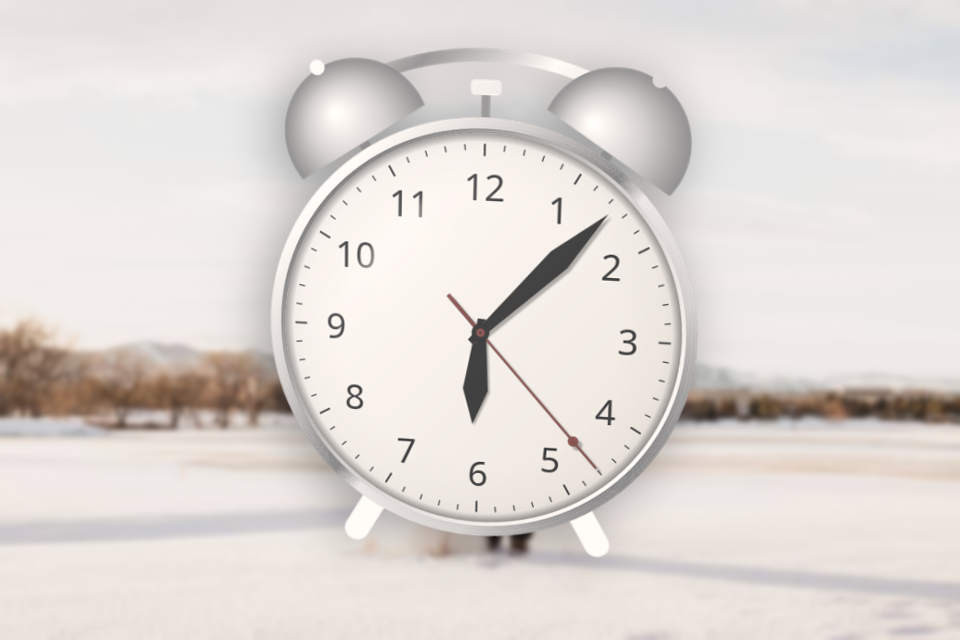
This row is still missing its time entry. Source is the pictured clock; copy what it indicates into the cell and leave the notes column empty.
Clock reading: 6:07:23
